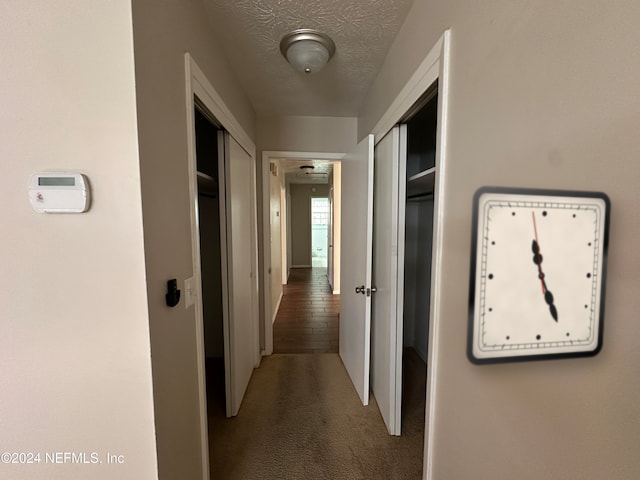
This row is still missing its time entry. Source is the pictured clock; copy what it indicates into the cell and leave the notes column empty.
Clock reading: 11:25:58
